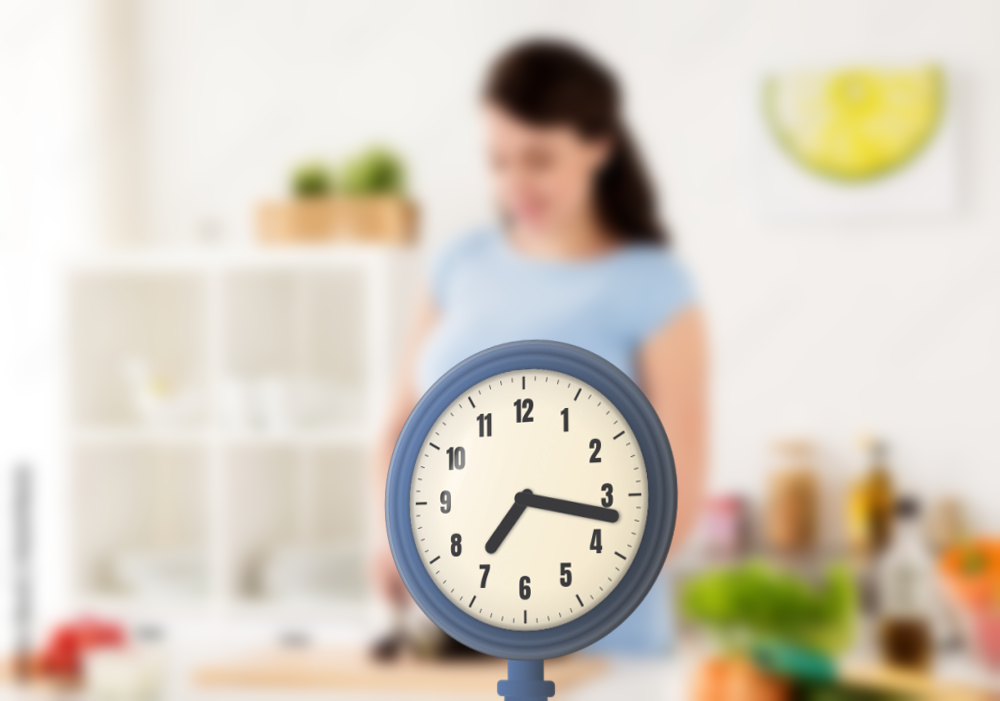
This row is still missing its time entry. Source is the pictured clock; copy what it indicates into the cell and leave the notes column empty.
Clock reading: 7:17
